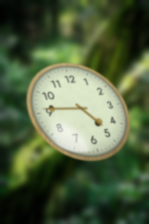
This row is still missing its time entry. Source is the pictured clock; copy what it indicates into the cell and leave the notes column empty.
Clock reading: 4:46
